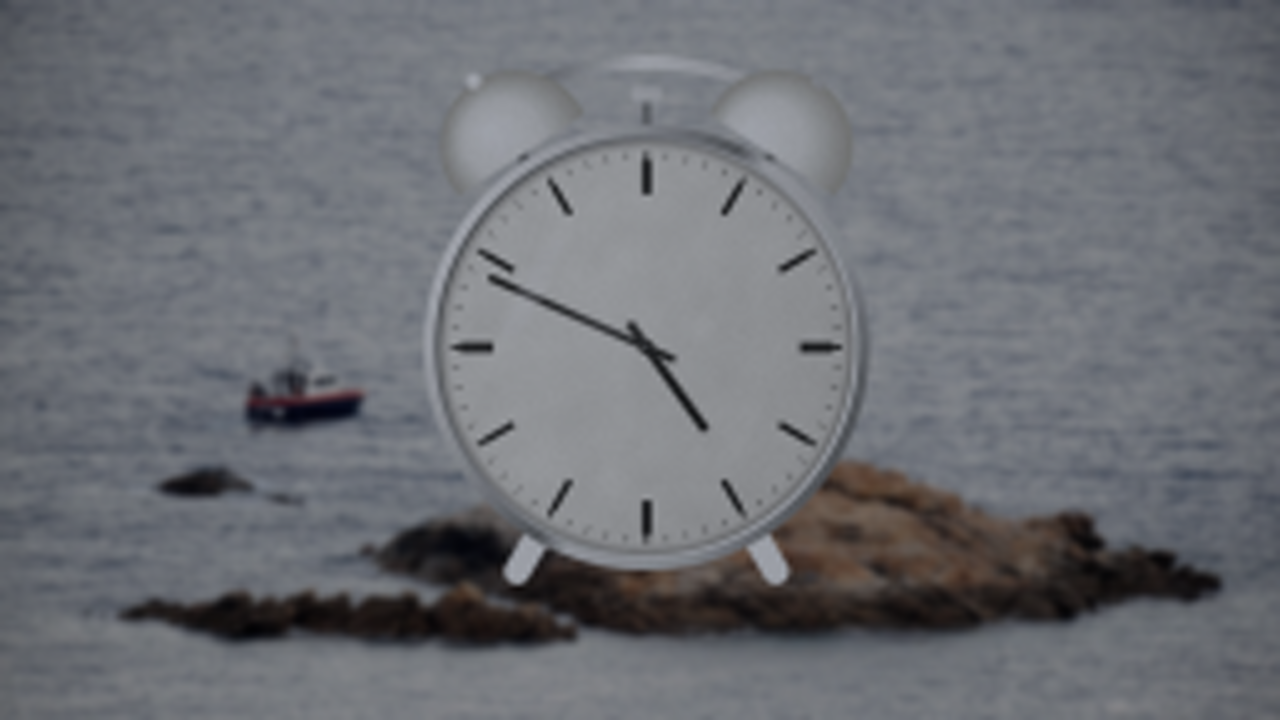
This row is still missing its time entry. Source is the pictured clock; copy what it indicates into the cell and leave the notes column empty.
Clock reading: 4:49
